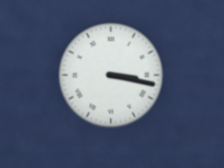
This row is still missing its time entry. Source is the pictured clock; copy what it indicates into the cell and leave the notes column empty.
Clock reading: 3:17
